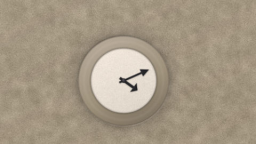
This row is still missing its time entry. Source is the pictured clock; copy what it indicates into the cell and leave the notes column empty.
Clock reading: 4:11
